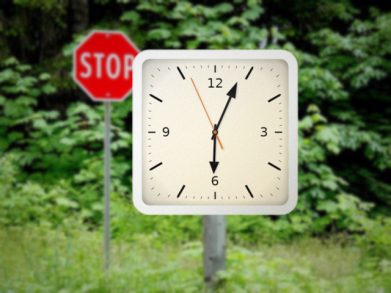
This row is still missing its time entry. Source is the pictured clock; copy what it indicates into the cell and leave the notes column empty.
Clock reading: 6:03:56
